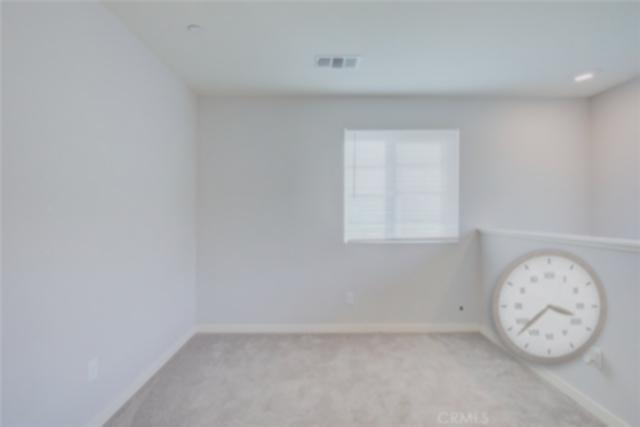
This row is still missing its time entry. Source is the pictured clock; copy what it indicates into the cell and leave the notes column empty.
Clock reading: 3:38
